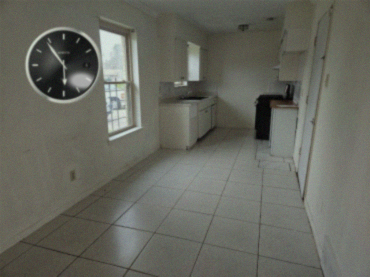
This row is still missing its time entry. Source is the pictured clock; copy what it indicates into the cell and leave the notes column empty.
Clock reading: 5:54
